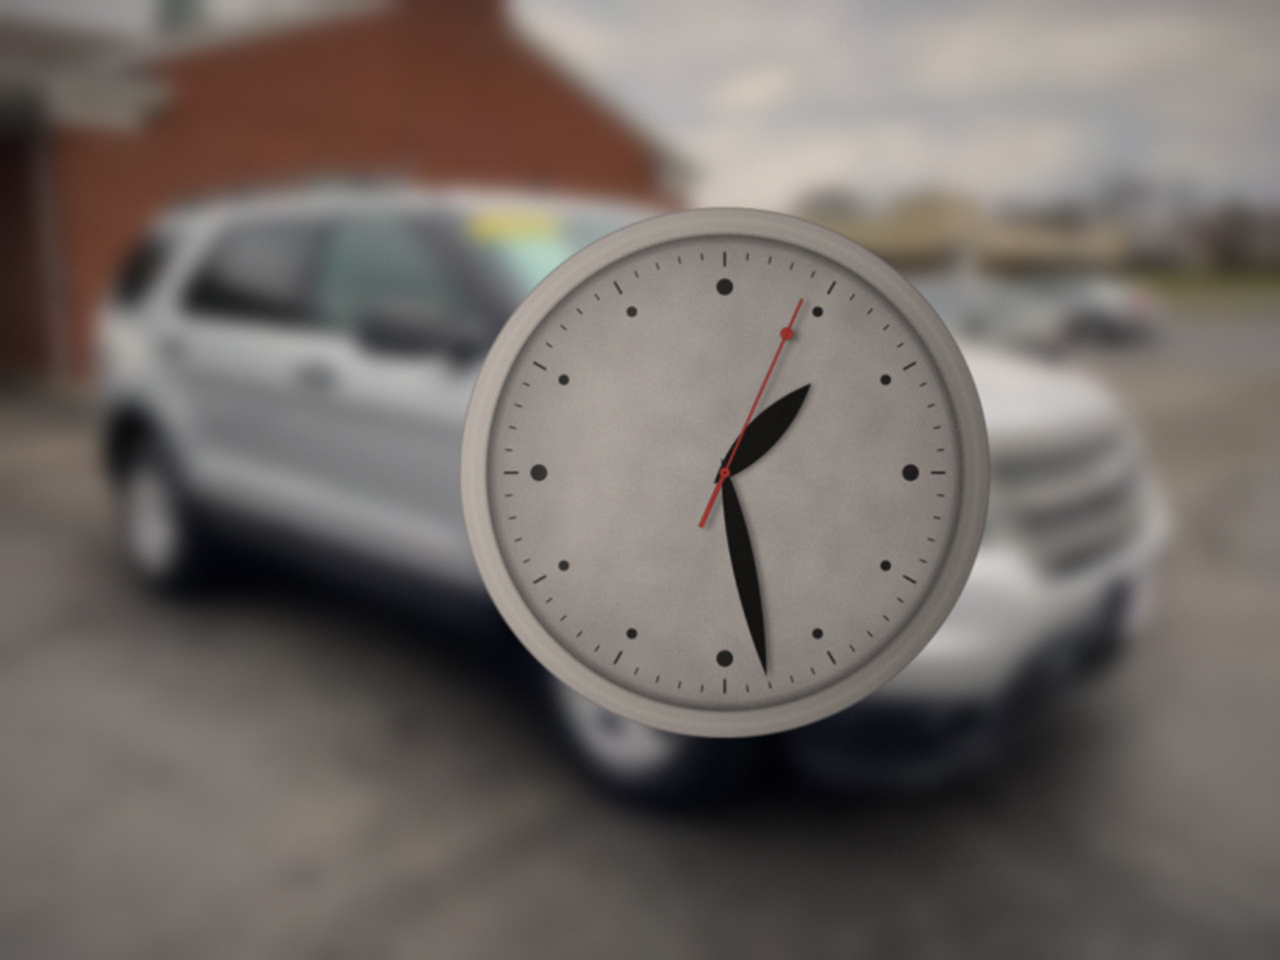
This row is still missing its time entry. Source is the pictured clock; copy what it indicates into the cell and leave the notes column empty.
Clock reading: 1:28:04
